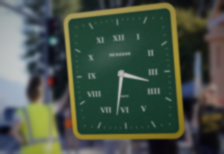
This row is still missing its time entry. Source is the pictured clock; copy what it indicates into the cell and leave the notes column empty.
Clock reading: 3:32
